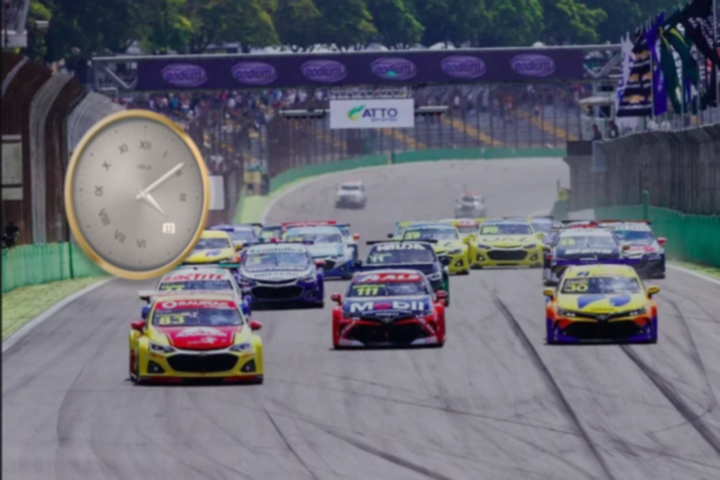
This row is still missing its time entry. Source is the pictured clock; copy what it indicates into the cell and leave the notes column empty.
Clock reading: 4:09
